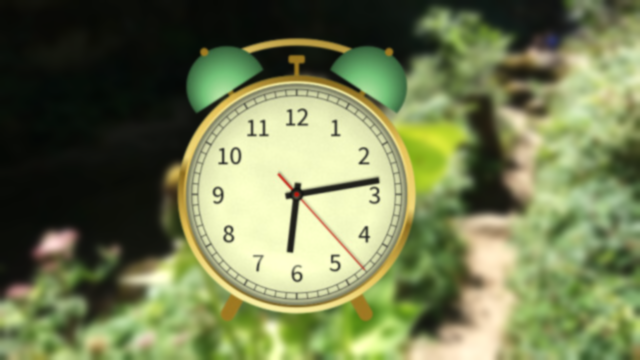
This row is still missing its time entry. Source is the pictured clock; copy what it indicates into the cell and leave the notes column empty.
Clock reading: 6:13:23
